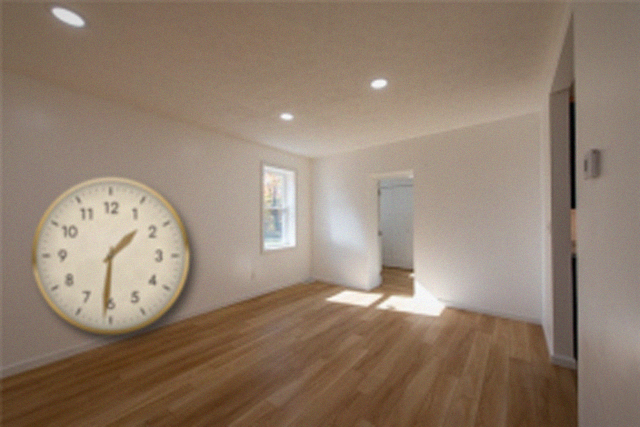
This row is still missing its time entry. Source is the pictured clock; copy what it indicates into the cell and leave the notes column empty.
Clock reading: 1:31
